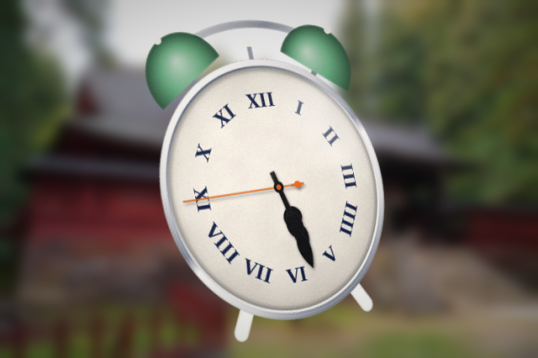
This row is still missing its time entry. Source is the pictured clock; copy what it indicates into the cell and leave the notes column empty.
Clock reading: 5:27:45
